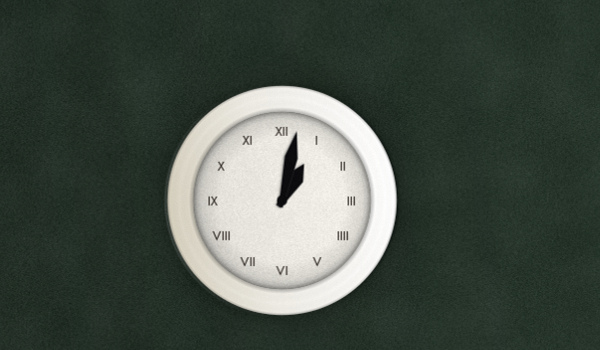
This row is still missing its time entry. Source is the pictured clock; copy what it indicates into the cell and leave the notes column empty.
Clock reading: 1:02
